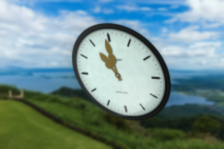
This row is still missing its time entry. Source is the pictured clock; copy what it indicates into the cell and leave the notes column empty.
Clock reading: 10:59
